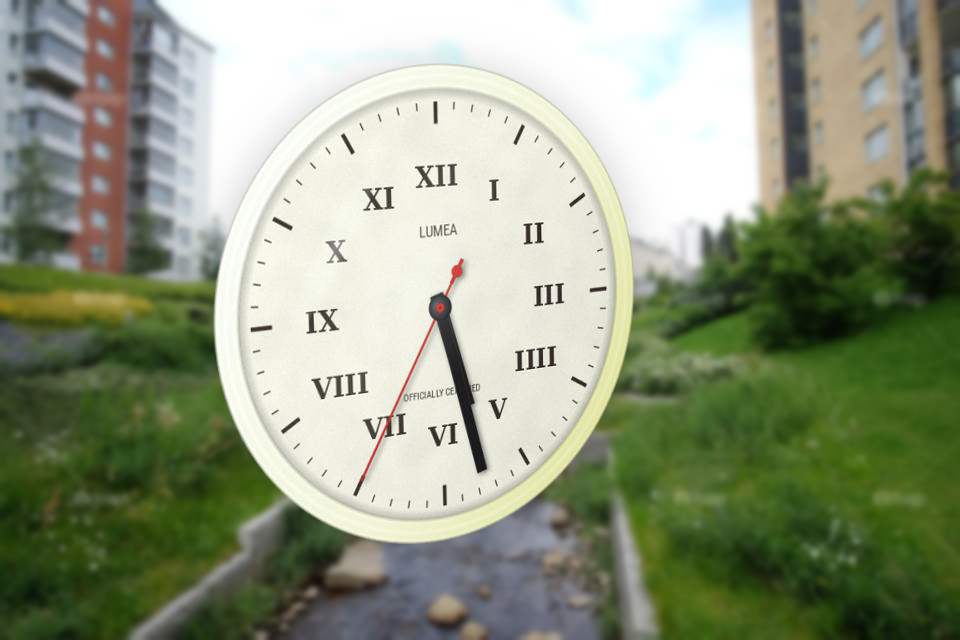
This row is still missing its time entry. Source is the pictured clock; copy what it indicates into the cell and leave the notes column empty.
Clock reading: 5:27:35
